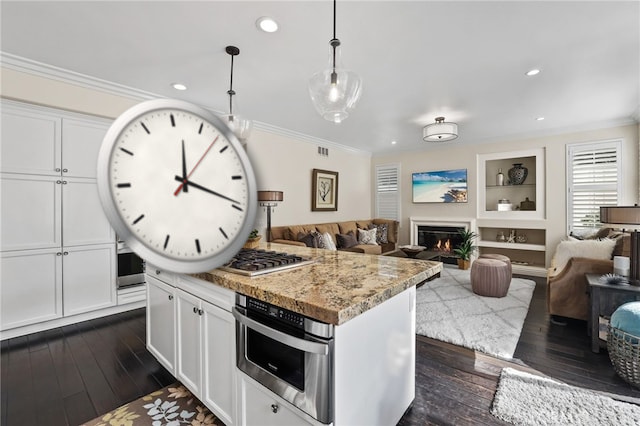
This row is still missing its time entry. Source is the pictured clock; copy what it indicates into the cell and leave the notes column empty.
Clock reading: 12:19:08
